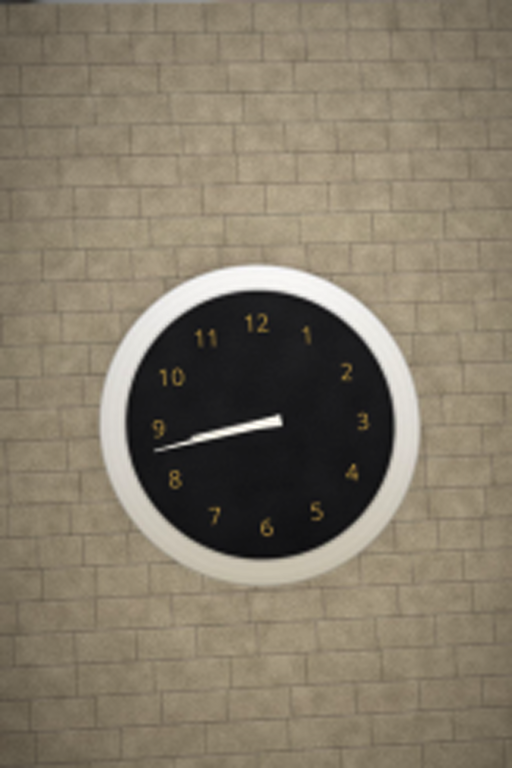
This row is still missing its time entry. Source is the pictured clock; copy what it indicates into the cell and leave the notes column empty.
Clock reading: 8:43
